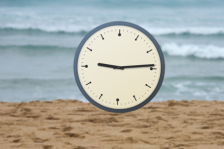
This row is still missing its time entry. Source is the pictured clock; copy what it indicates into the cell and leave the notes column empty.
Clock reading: 9:14
